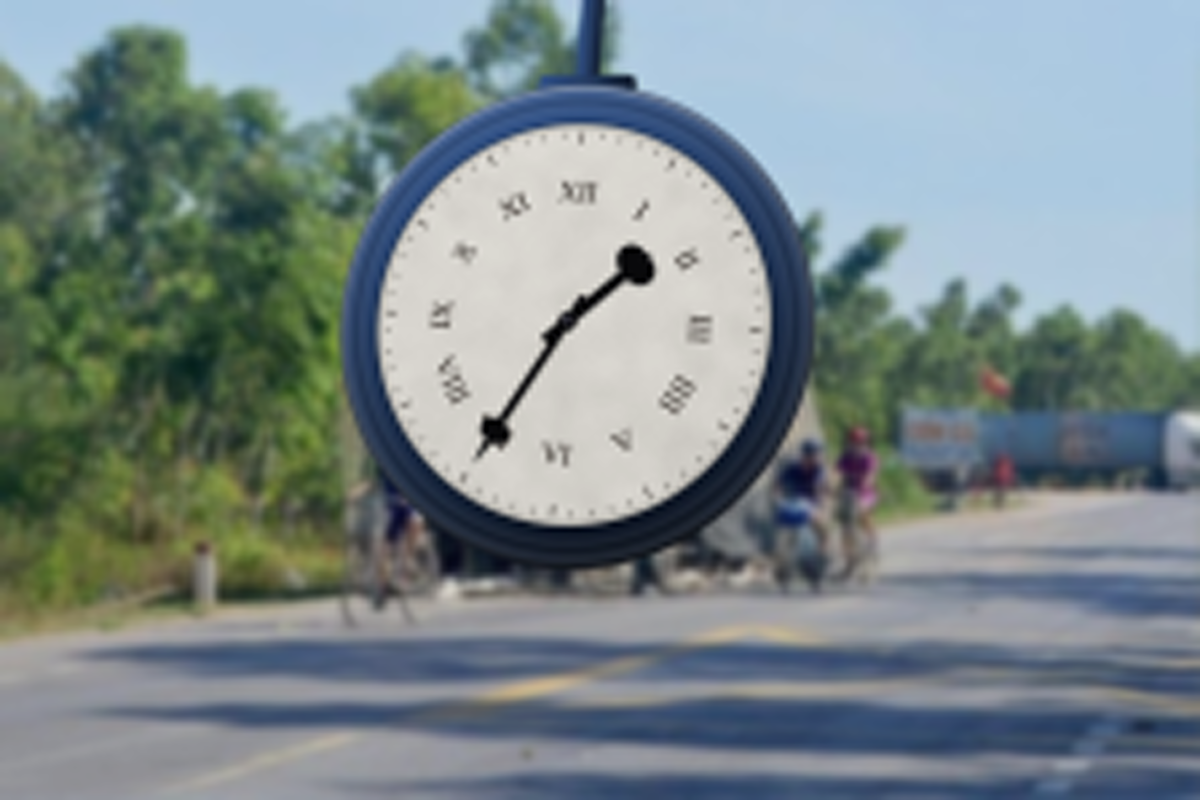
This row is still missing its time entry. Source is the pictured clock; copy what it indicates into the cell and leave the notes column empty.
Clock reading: 1:35
